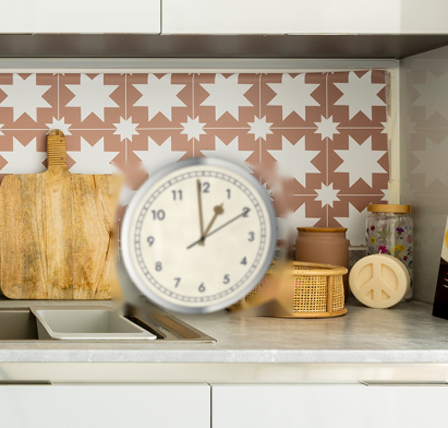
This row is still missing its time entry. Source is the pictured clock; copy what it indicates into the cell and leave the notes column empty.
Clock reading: 12:59:10
